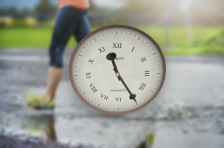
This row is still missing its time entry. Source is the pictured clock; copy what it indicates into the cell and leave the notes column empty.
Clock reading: 11:25
